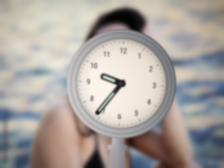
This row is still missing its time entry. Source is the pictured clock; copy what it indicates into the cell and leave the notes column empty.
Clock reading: 9:36
